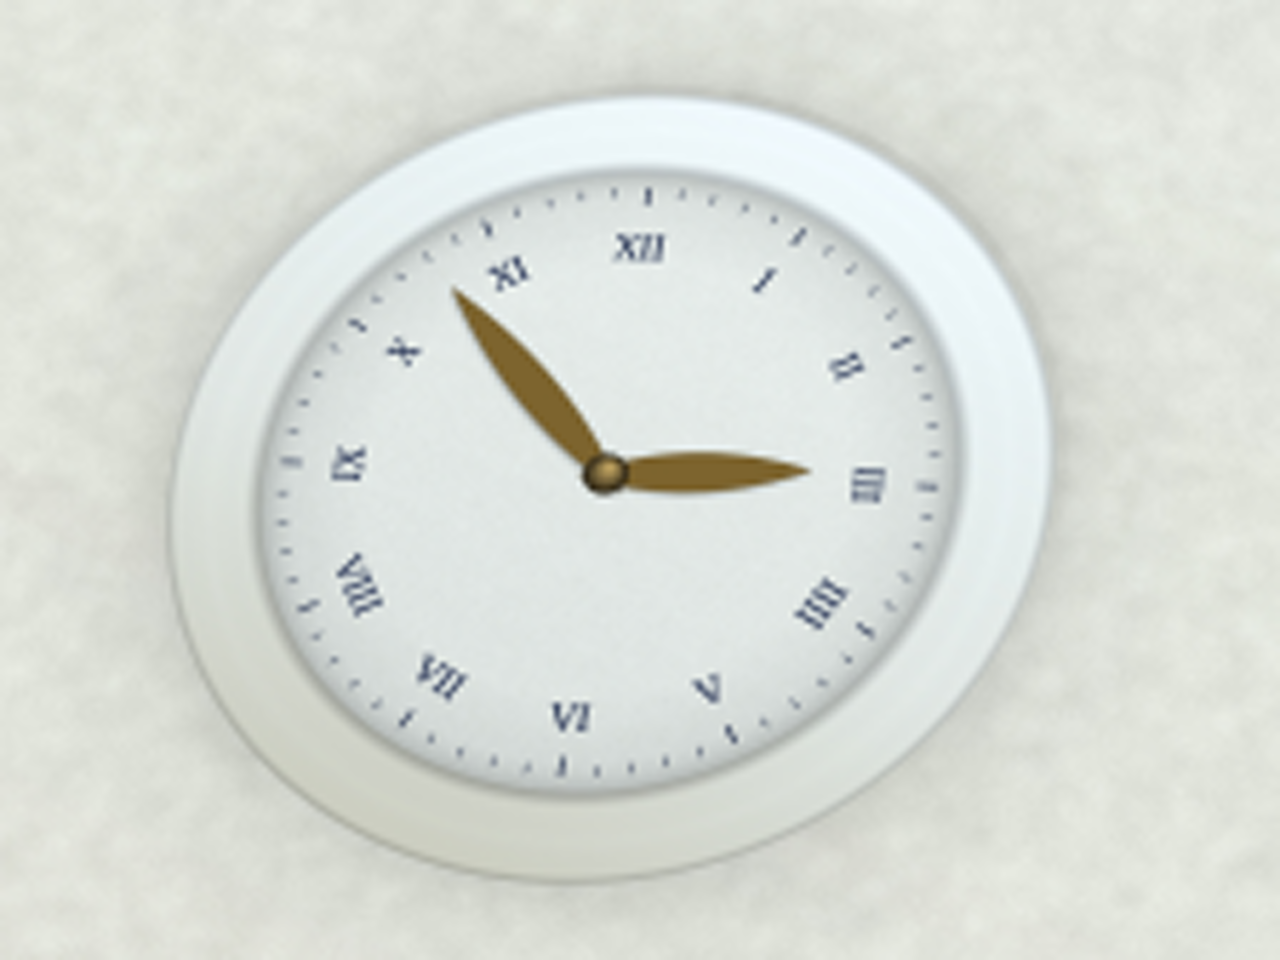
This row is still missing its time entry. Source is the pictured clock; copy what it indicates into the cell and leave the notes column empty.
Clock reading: 2:53
